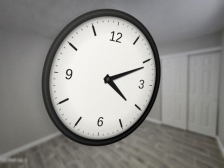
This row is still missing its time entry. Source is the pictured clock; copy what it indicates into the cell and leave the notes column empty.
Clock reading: 4:11
